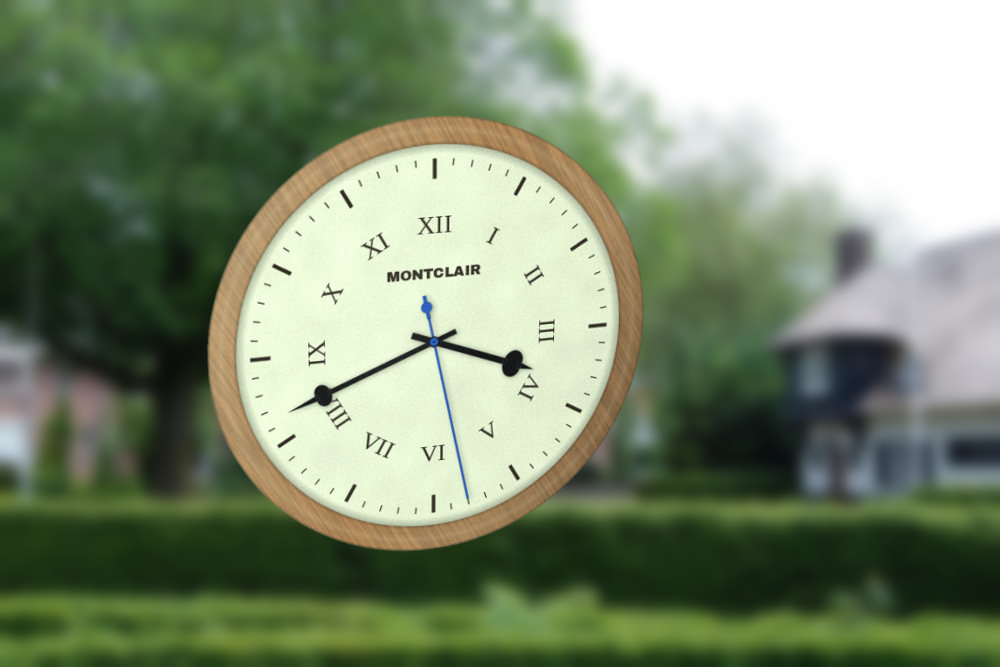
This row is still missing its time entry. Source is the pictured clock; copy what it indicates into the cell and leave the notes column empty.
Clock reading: 3:41:28
